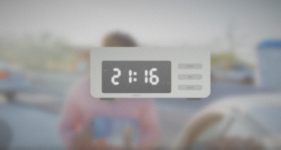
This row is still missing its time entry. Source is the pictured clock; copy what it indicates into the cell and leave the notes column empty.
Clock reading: 21:16
